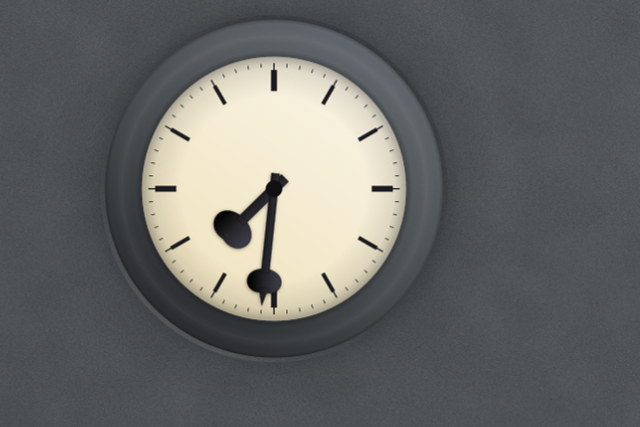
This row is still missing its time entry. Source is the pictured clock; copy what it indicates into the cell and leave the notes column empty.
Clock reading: 7:31
